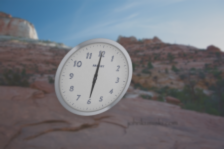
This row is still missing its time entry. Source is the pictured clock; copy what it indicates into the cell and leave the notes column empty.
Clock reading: 6:00
